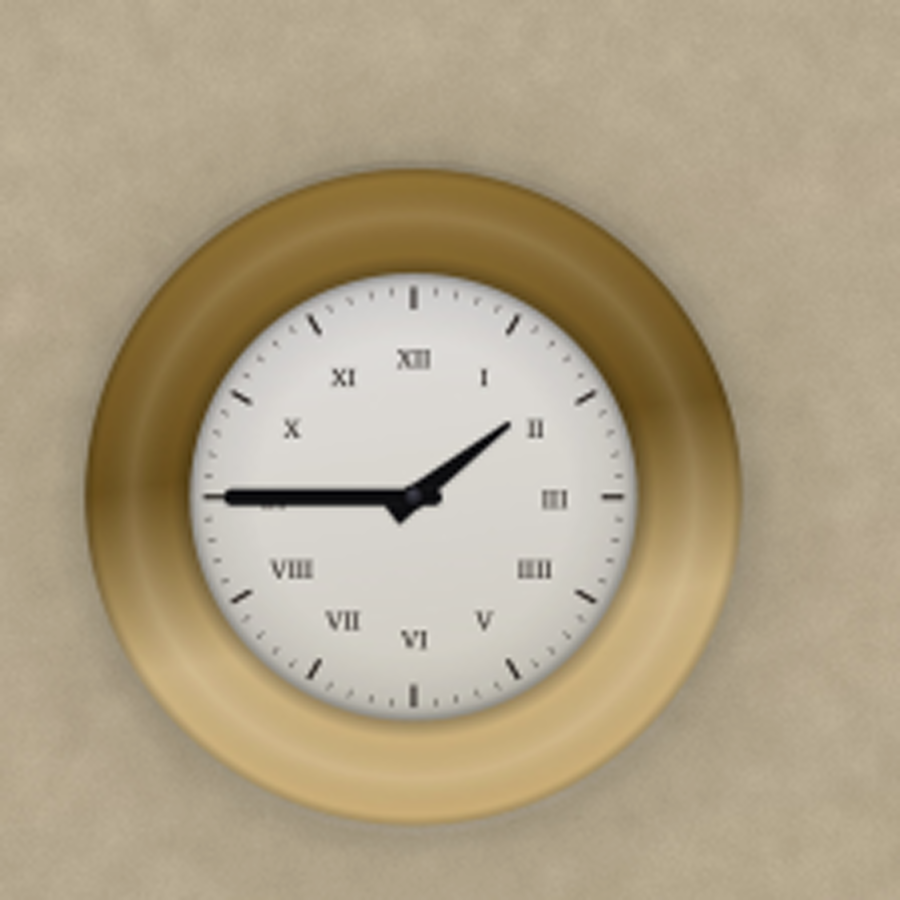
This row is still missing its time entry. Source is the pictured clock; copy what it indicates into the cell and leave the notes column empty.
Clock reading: 1:45
